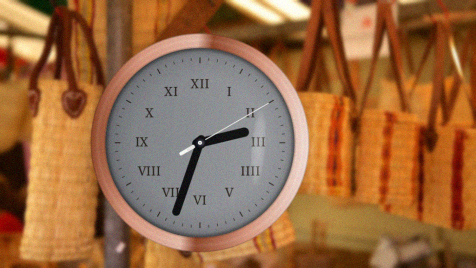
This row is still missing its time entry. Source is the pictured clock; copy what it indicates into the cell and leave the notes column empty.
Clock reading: 2:33:10
